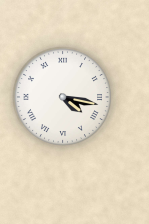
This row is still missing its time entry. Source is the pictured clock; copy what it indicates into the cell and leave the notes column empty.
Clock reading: 4:17
